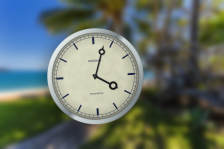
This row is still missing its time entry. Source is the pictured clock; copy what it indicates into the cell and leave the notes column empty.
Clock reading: 4:03
